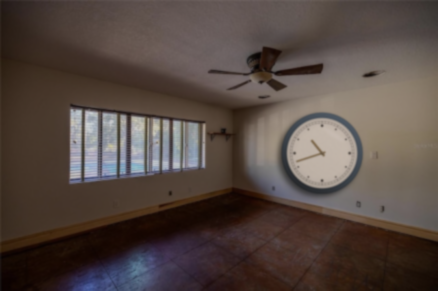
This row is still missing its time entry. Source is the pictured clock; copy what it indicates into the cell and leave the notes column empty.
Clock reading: 10:42
